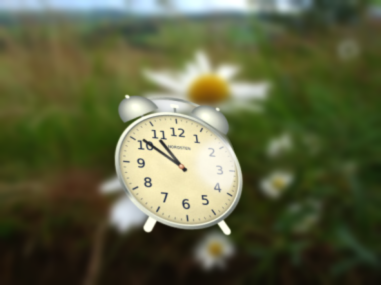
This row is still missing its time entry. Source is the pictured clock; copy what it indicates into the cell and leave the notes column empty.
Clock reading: 10:51
